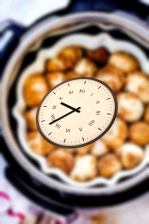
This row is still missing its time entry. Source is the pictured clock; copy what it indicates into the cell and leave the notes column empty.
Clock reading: 9:38
